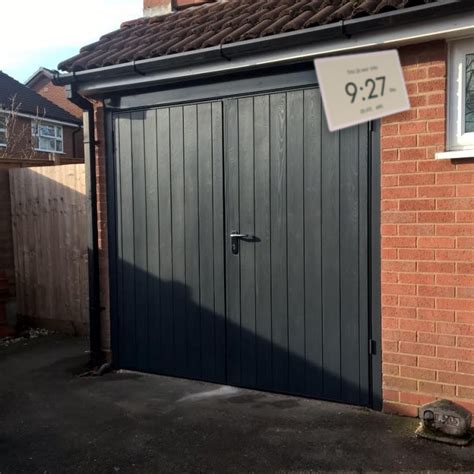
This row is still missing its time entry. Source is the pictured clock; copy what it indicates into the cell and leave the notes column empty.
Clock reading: 9:27
